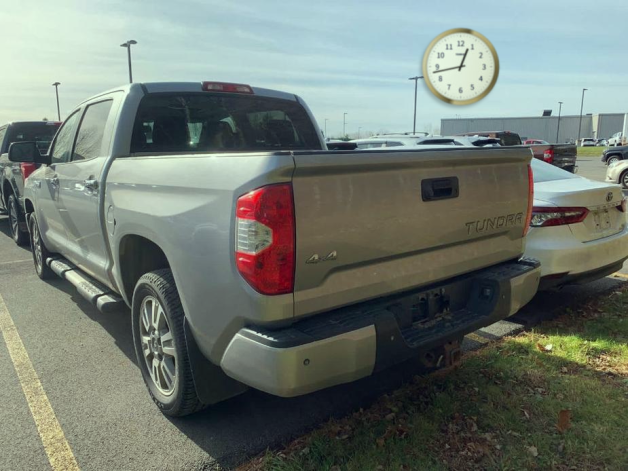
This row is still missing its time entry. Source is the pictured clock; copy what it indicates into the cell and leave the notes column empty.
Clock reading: 12:43
